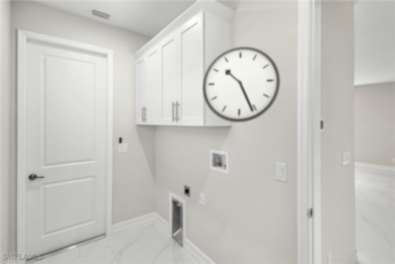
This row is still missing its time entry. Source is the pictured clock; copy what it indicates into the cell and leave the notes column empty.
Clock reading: 10:26
